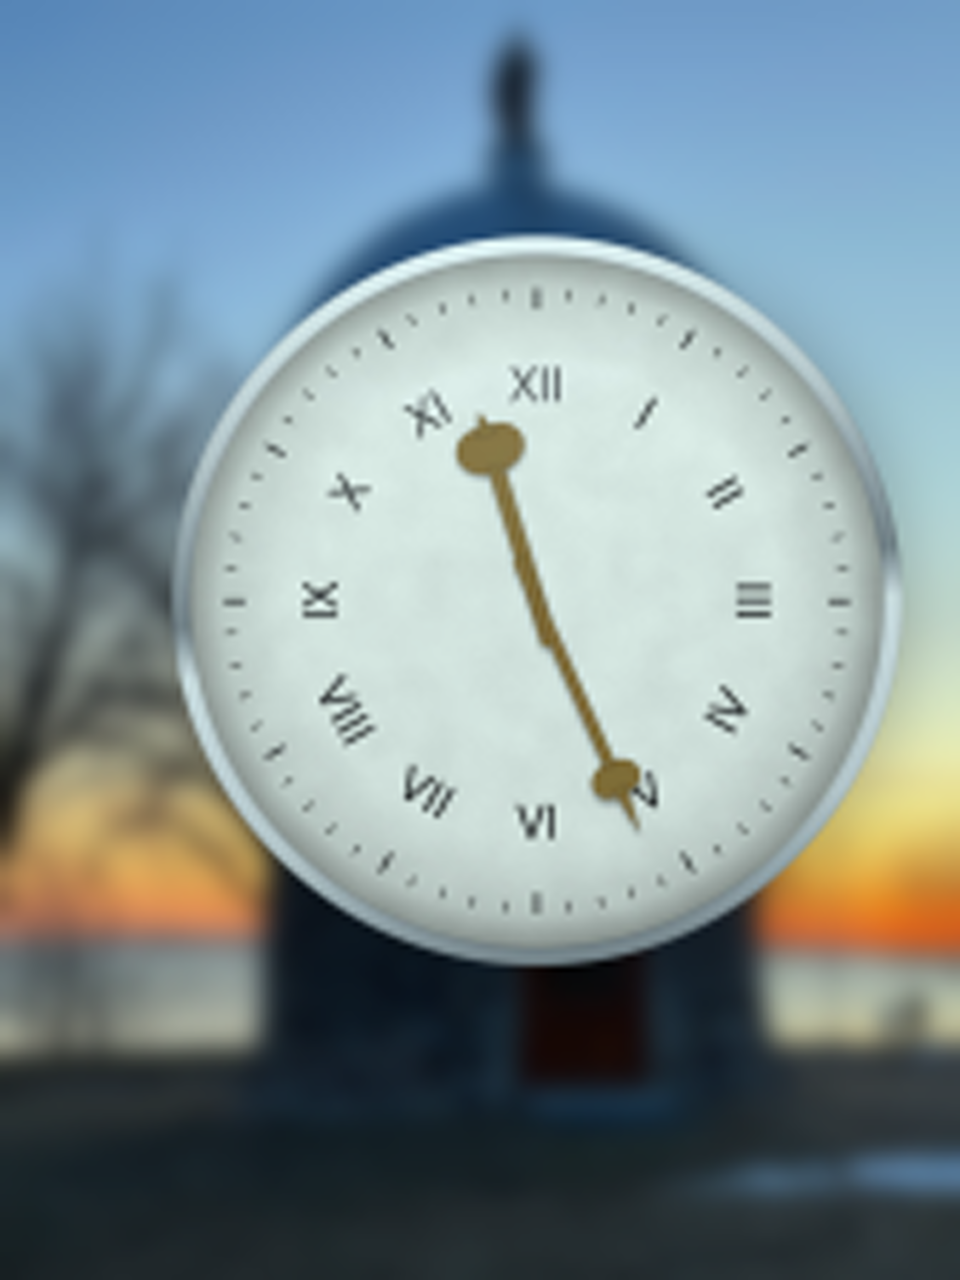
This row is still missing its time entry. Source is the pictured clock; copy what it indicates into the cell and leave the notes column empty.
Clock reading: 11:26
